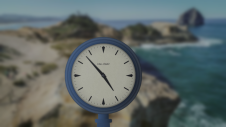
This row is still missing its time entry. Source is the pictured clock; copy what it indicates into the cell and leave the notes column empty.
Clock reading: 4:53
